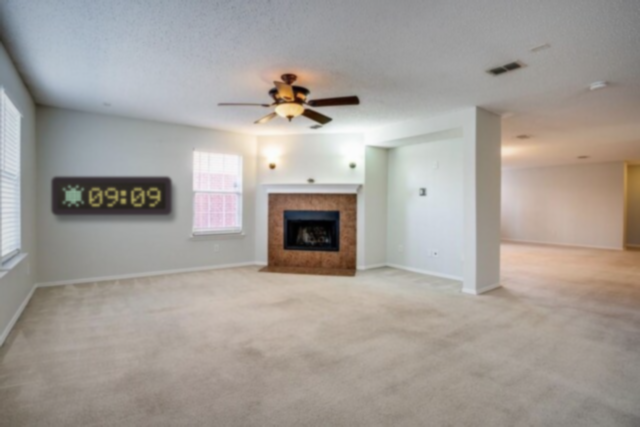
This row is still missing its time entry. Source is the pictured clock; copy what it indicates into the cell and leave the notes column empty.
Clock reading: 9:09
